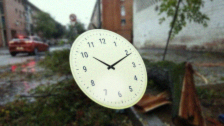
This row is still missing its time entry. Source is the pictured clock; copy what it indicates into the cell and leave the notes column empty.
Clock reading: 10:11
